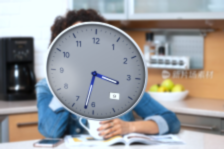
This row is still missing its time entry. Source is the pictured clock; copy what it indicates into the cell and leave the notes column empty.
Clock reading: 3:32
